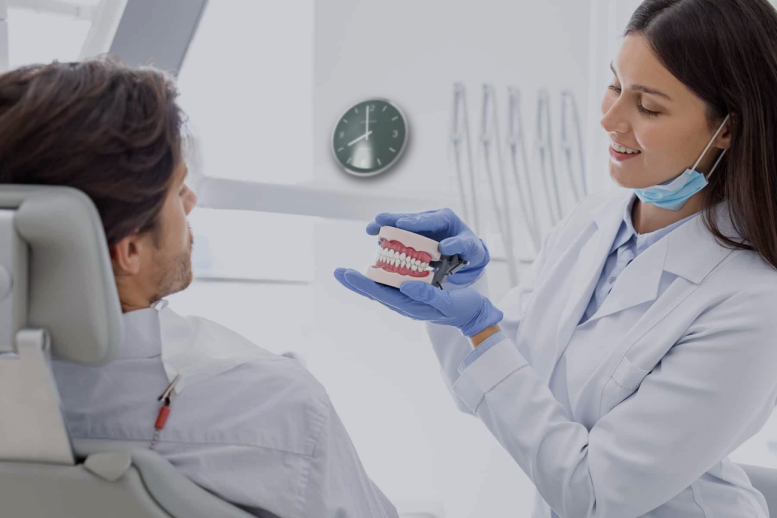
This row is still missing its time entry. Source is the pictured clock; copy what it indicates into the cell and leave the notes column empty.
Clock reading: 7:59
